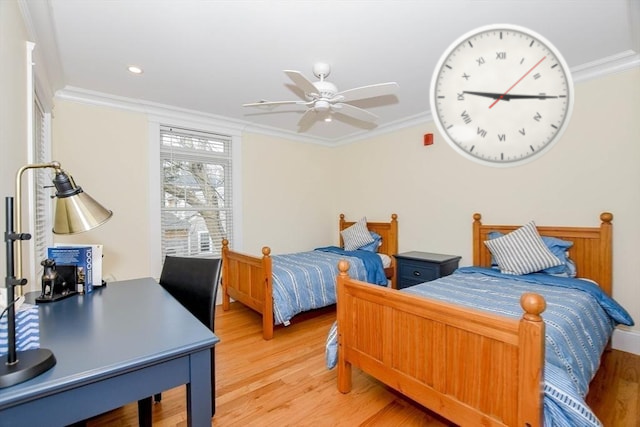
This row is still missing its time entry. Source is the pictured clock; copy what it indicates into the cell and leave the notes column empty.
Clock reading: 9:15:08
